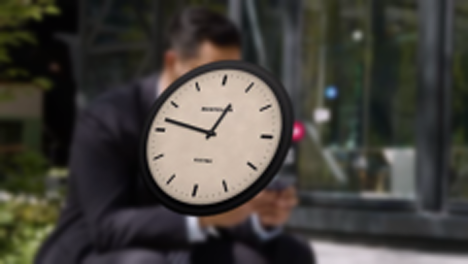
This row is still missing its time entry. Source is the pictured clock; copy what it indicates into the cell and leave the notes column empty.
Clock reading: 12:47
